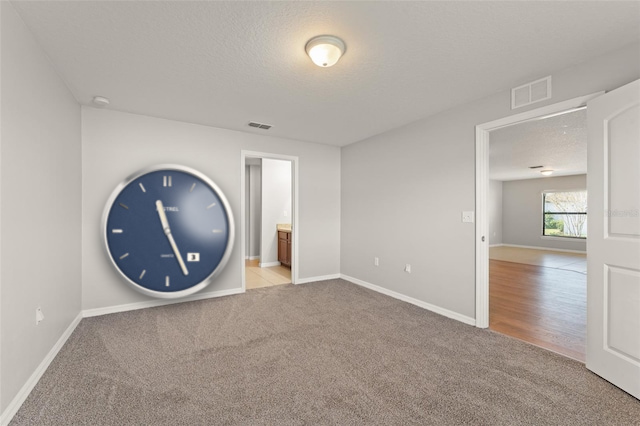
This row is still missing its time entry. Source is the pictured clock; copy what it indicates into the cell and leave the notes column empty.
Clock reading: 11:26
